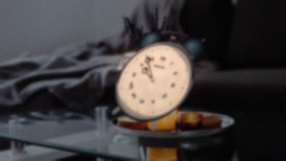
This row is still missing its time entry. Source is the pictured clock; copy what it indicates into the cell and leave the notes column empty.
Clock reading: 9:53
